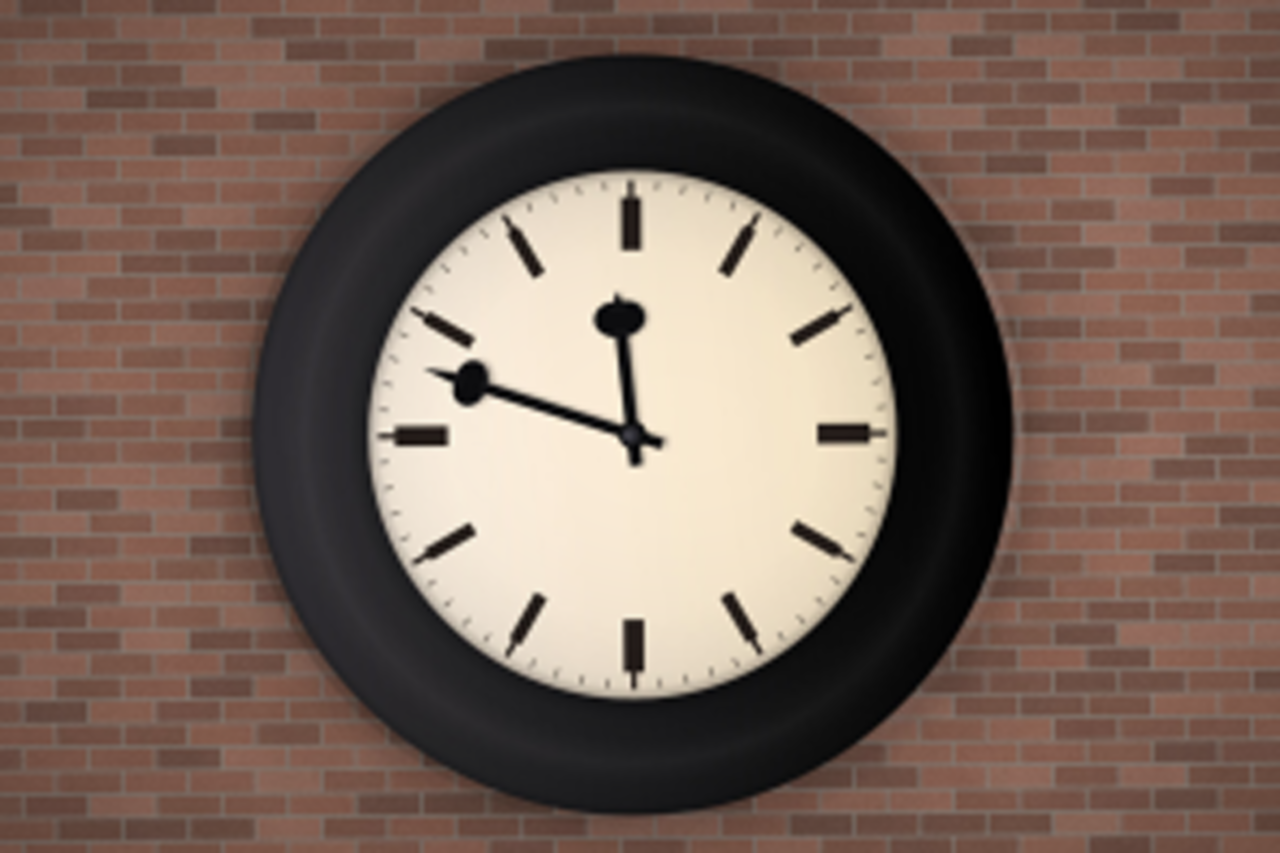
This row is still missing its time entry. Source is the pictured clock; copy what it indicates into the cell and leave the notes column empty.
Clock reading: 11:48
